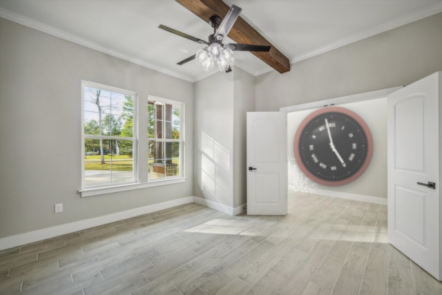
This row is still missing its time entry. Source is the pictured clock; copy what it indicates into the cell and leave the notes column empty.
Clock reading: 4:58
